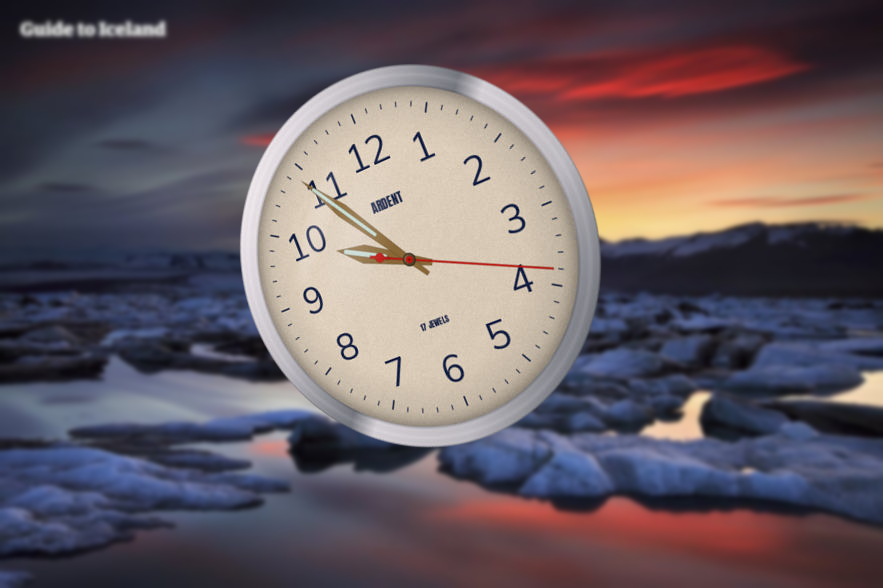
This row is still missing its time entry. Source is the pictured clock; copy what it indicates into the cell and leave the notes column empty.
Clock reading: 9:54:19
